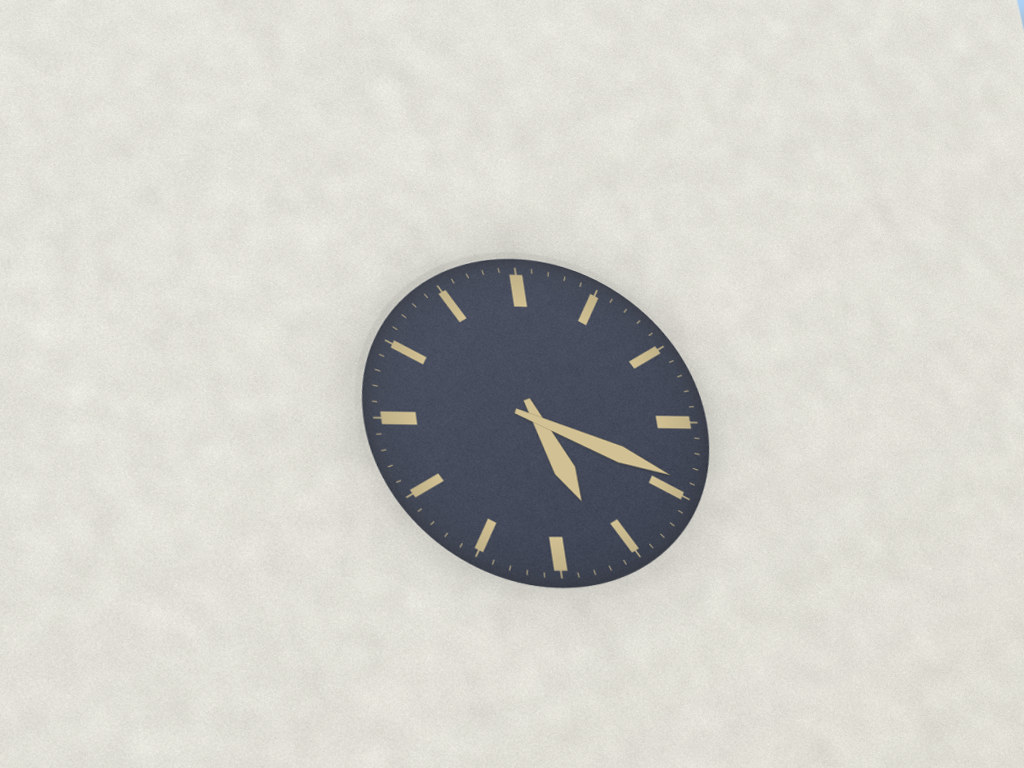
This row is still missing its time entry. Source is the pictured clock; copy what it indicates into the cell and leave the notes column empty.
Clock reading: 5:19
